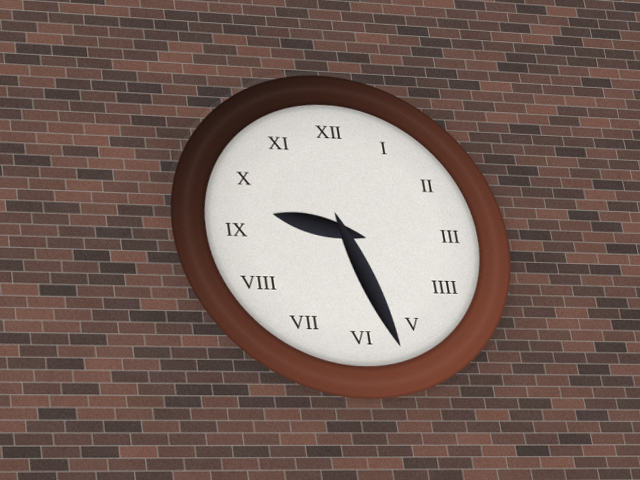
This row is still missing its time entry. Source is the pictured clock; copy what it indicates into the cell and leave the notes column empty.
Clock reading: 9:27
